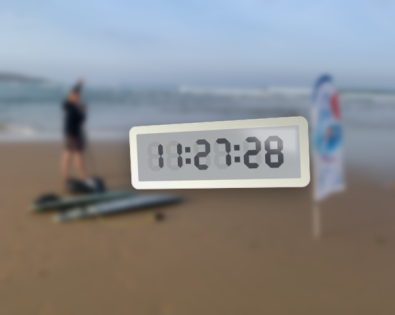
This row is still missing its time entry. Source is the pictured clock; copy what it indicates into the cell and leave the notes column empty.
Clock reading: 11:27:28
